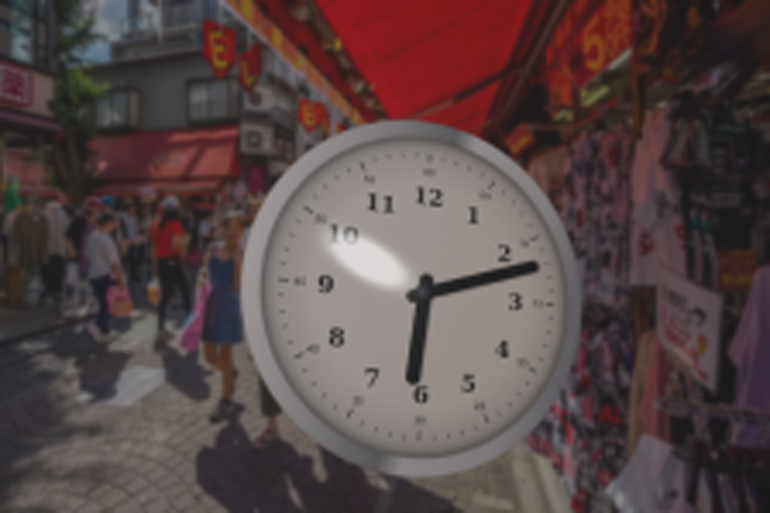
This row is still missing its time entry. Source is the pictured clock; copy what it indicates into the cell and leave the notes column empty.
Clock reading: 6:12
